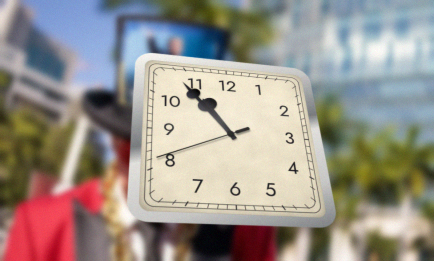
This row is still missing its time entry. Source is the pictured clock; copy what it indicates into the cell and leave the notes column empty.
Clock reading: 10:53:41
